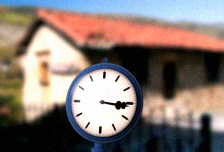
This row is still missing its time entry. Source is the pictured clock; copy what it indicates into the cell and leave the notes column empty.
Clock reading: 3:16
